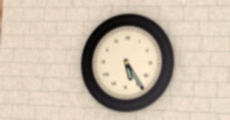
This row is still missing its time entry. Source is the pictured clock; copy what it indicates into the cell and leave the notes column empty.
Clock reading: 5:24
